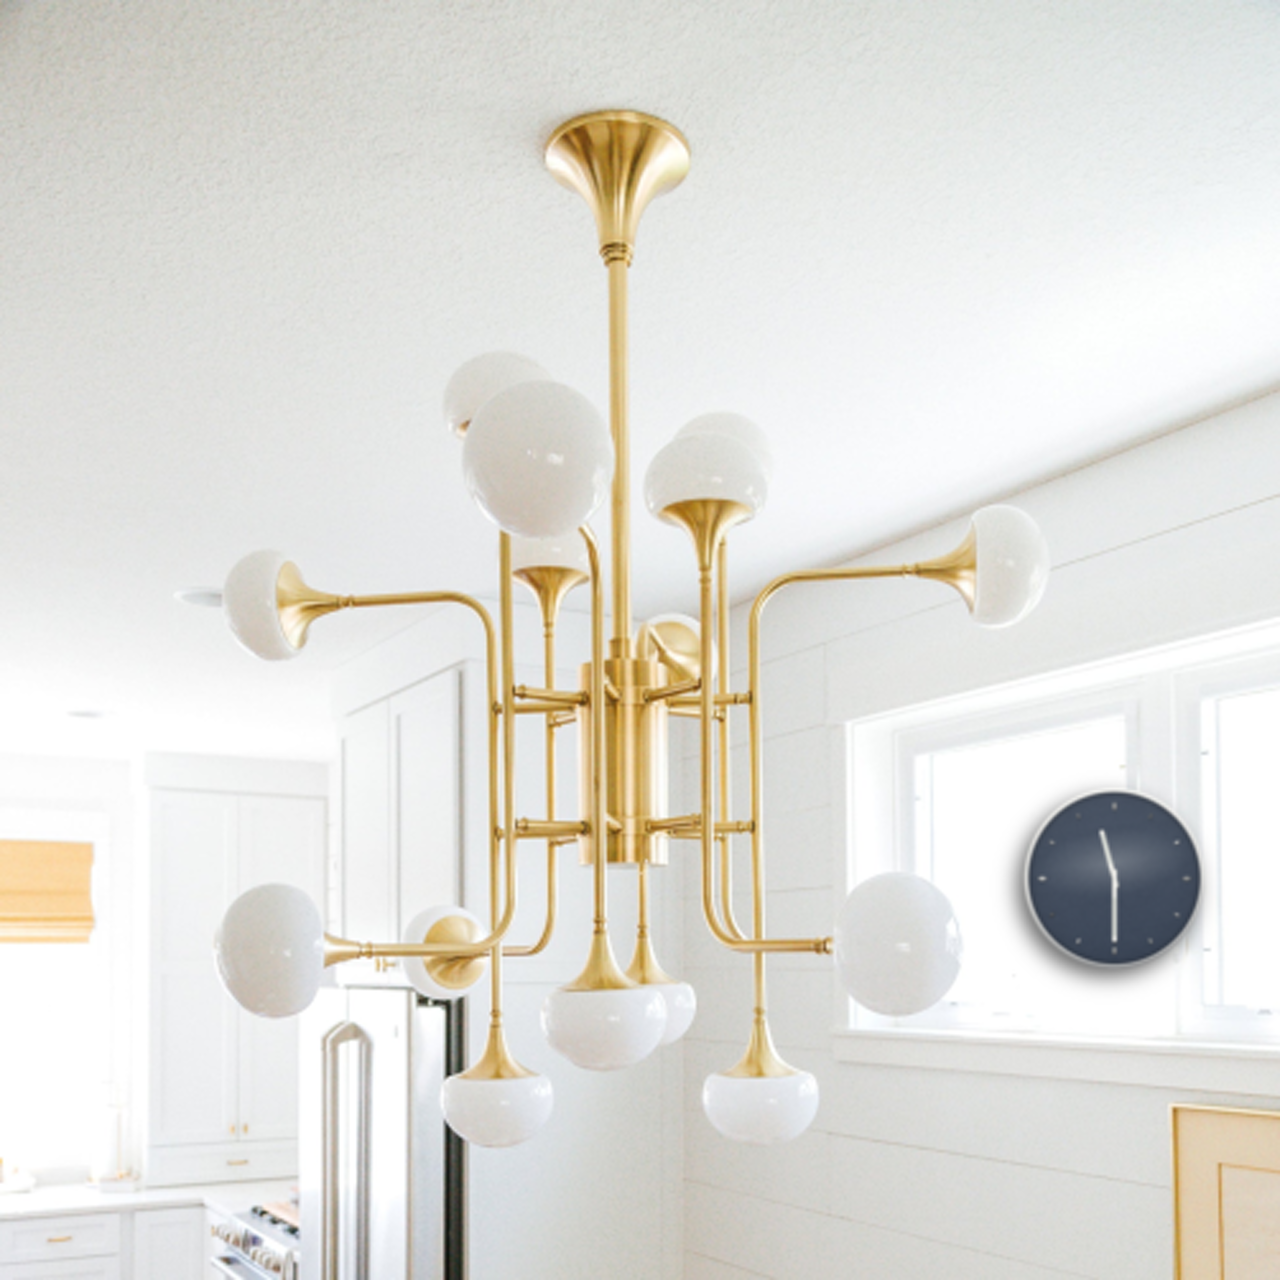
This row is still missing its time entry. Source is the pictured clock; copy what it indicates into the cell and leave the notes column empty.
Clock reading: 11:30
